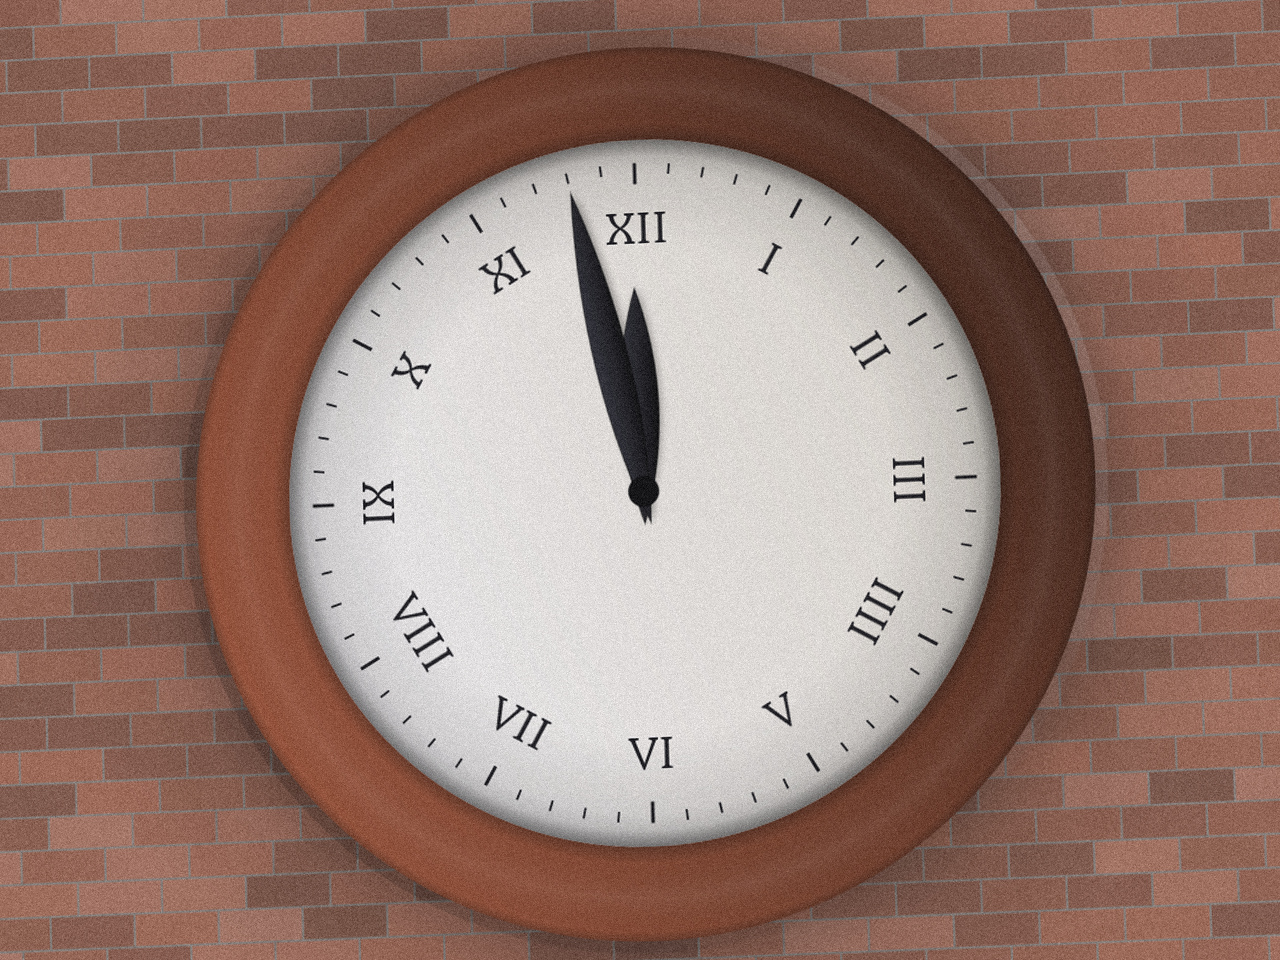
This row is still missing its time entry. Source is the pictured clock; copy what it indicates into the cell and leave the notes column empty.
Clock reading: 11:58
